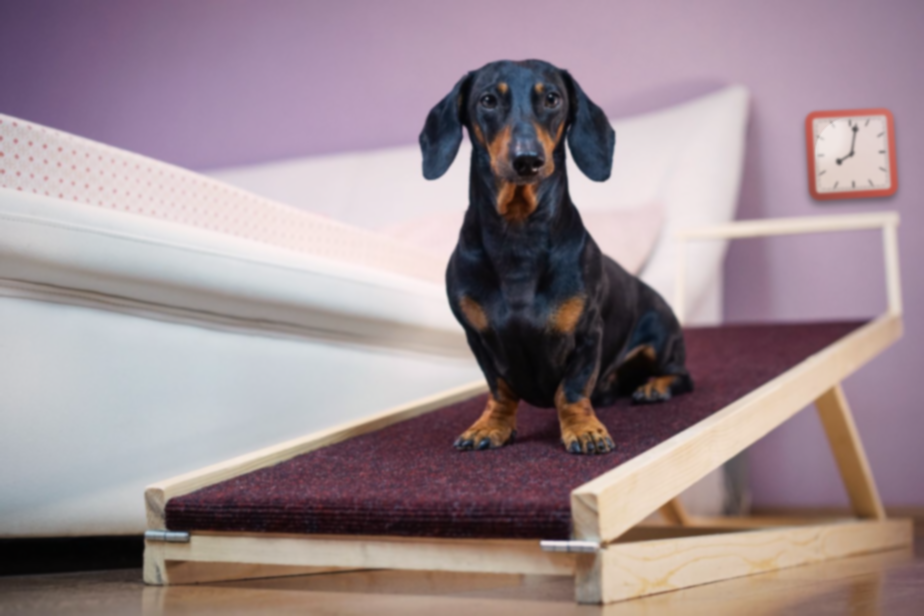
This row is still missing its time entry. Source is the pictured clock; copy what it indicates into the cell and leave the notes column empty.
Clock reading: 8:02
